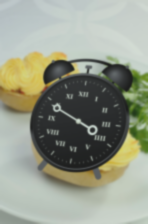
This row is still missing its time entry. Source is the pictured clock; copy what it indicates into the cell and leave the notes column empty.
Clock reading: 3:49
